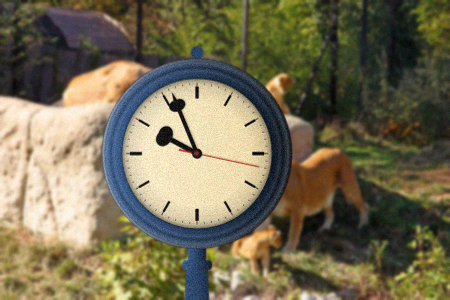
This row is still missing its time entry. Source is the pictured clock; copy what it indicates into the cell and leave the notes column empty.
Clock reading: 9:56:17
